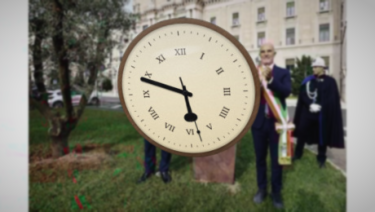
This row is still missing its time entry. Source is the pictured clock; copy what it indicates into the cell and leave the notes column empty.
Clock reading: 5:48:28
